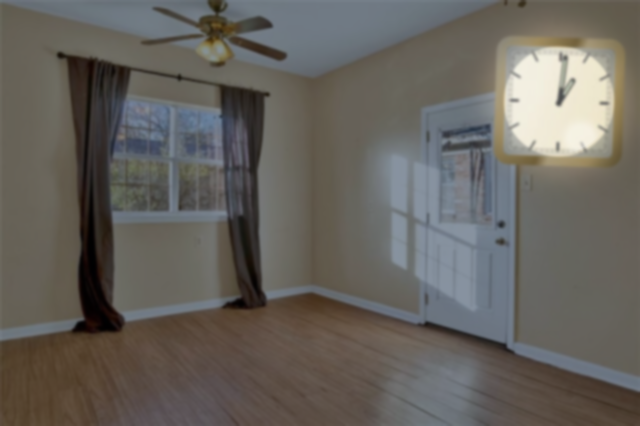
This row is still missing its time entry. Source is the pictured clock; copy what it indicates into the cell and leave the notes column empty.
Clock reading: 1:01
